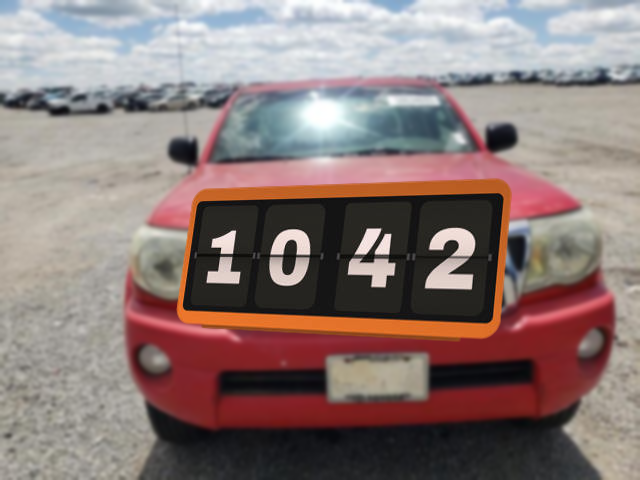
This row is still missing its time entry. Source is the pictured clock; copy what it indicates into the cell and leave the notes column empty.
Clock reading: 10:42
